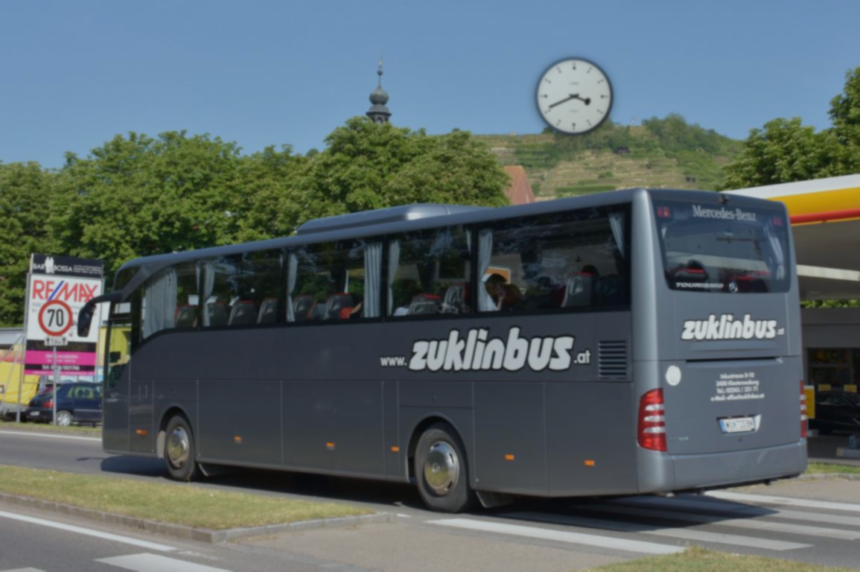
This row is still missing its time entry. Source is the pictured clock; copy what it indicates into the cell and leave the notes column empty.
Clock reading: 3:41
